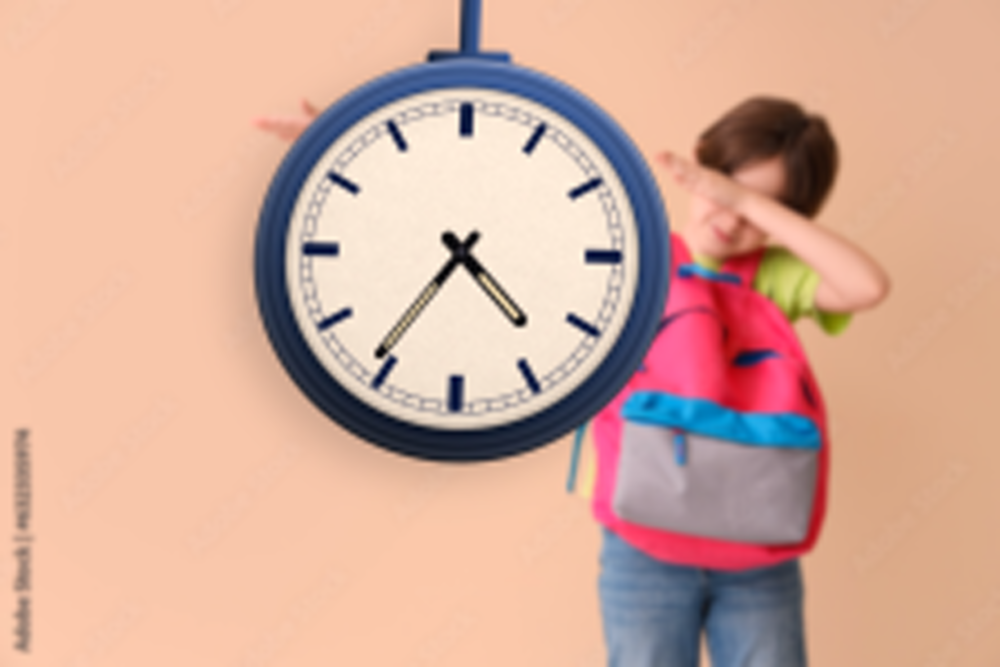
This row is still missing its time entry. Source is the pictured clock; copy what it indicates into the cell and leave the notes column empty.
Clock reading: 4:36
